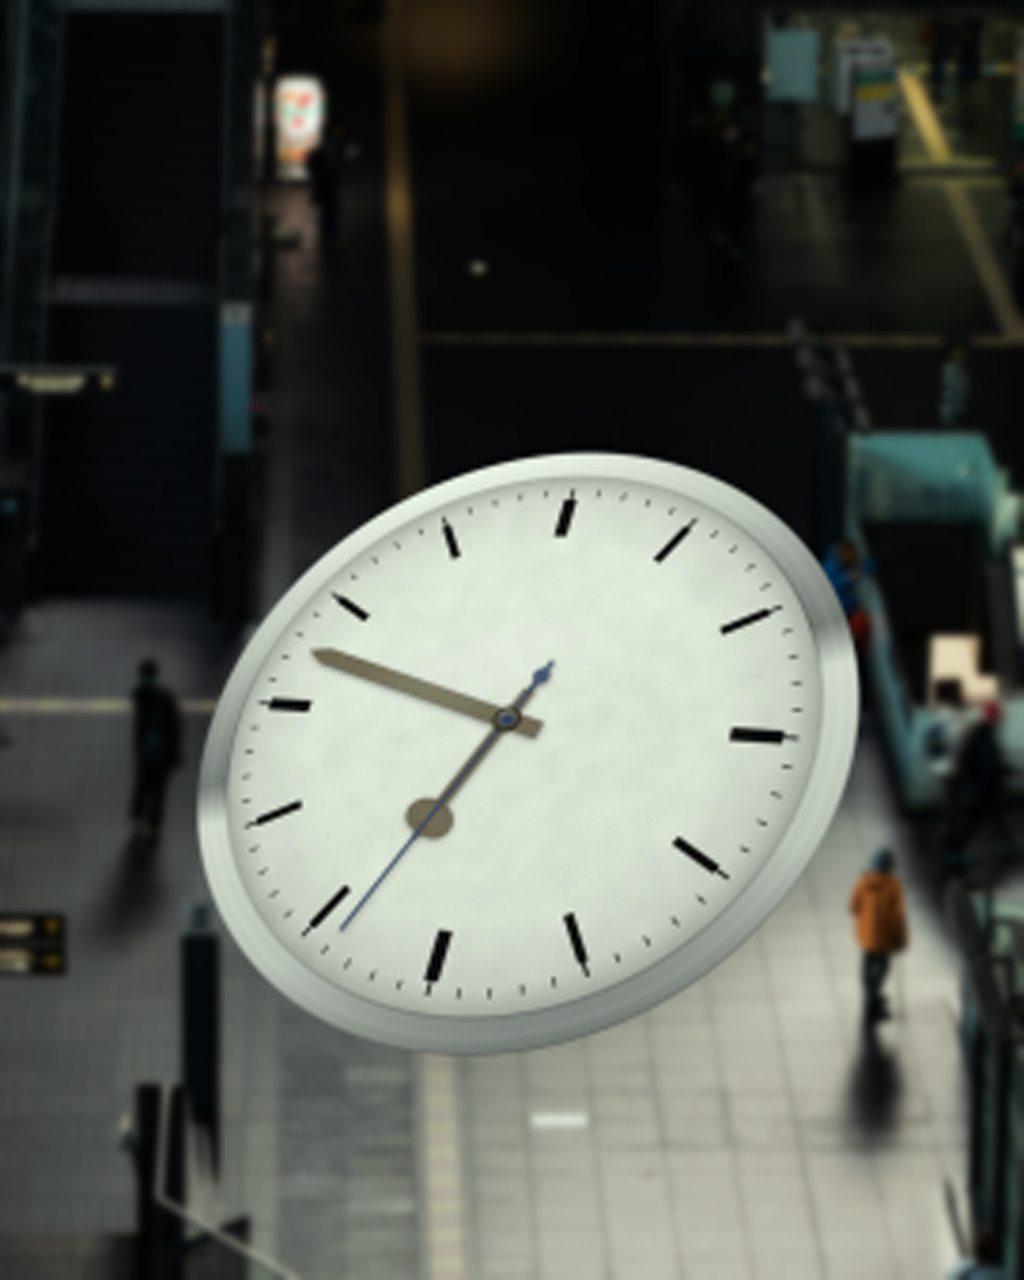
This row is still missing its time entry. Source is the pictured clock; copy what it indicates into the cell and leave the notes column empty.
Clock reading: 6:47:34
